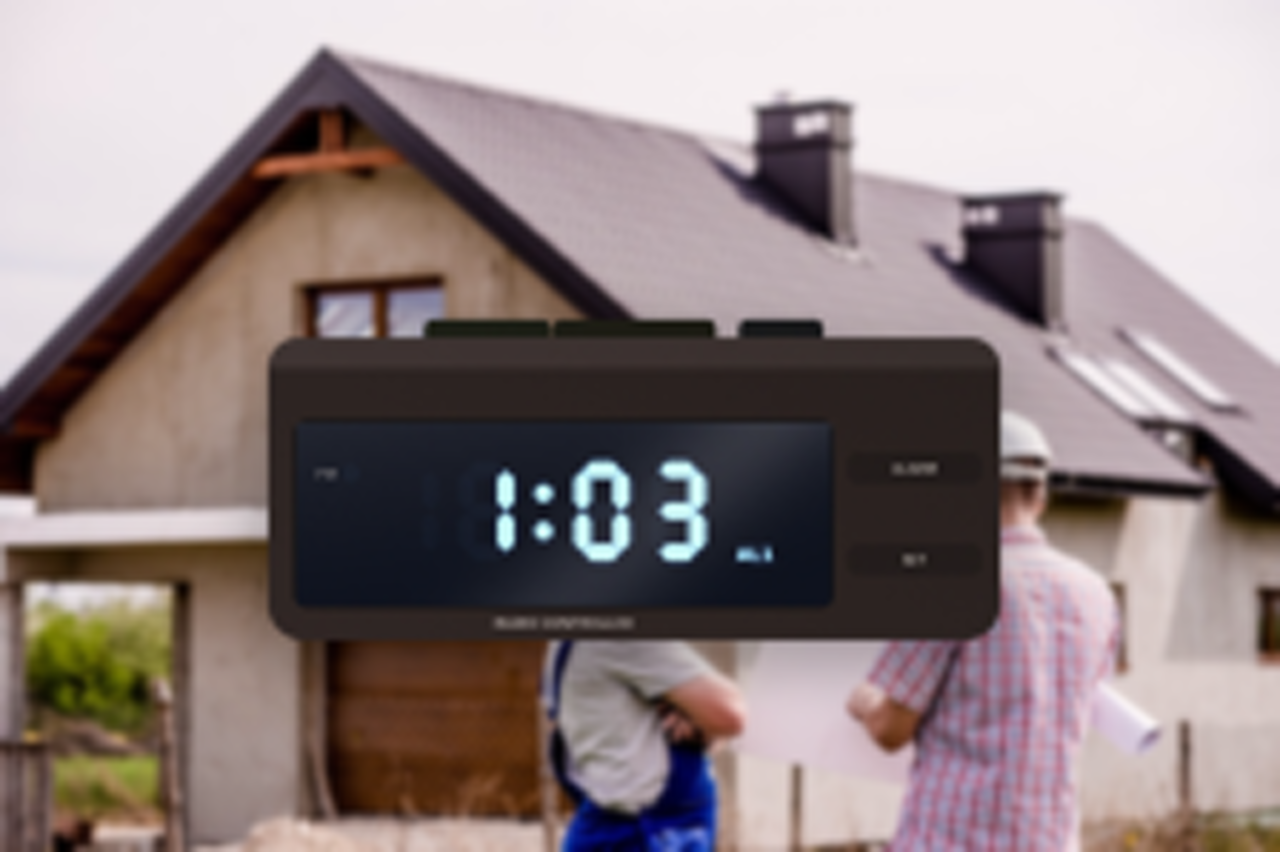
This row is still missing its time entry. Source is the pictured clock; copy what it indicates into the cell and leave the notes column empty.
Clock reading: 1:03
